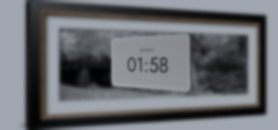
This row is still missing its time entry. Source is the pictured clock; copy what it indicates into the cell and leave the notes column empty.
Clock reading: 1:58
